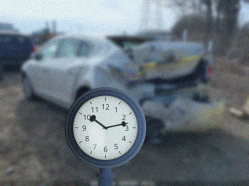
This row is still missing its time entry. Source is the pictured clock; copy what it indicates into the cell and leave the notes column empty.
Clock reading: 10:13
